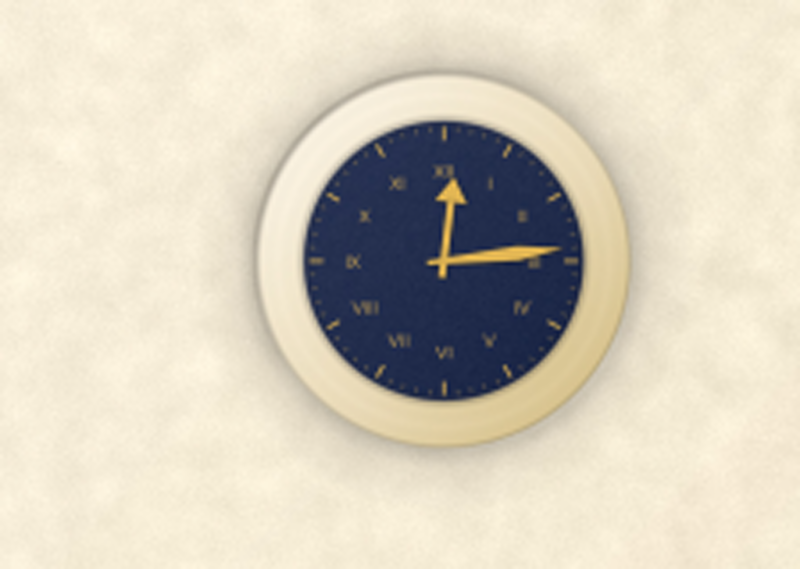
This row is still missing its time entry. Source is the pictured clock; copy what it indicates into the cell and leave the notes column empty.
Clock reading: 12:14
